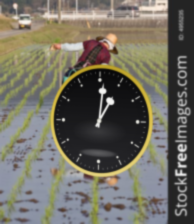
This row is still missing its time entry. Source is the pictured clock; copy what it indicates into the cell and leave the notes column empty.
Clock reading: 1:01
